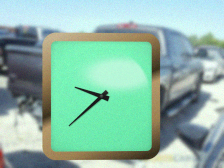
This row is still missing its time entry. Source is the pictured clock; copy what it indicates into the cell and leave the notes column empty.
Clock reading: 9:38
